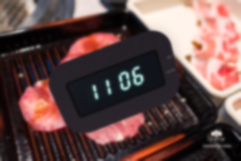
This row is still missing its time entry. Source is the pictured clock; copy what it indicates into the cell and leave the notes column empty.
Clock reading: 11:06
